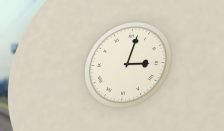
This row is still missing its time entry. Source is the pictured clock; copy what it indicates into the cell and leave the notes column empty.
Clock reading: 3:02
